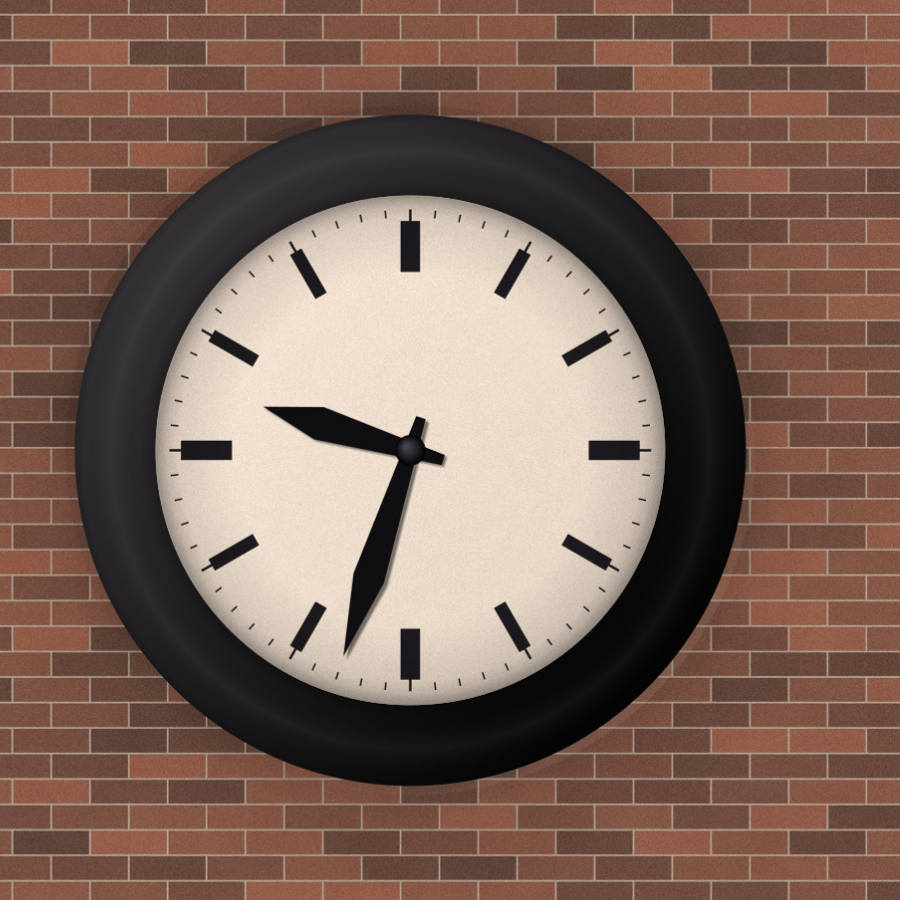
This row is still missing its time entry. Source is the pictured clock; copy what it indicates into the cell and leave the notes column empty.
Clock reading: 9:33
